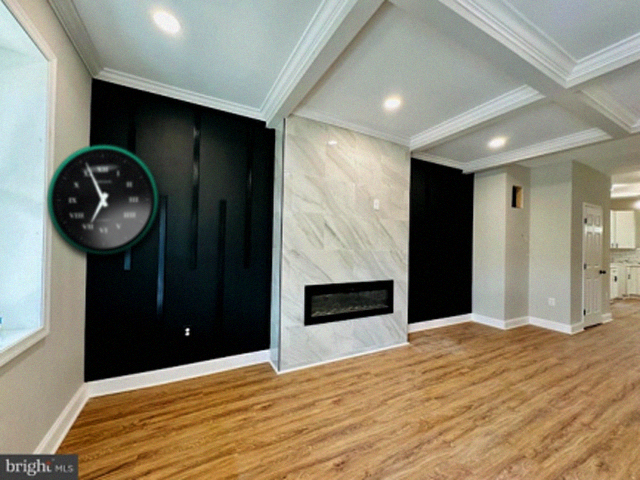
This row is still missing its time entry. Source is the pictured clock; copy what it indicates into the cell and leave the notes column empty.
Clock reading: 6:56
